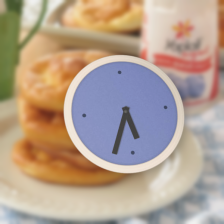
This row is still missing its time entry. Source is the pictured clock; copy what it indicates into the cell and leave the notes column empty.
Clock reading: 5:34
